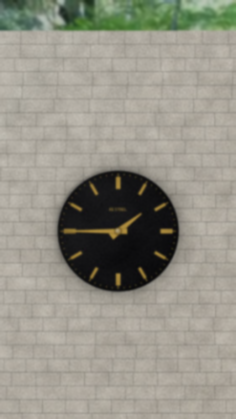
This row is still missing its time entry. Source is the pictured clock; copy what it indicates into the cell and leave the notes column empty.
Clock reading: 1:45
